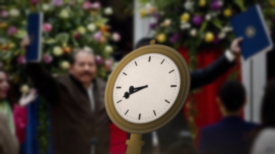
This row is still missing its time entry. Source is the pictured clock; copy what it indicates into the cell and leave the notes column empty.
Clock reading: 8:41
